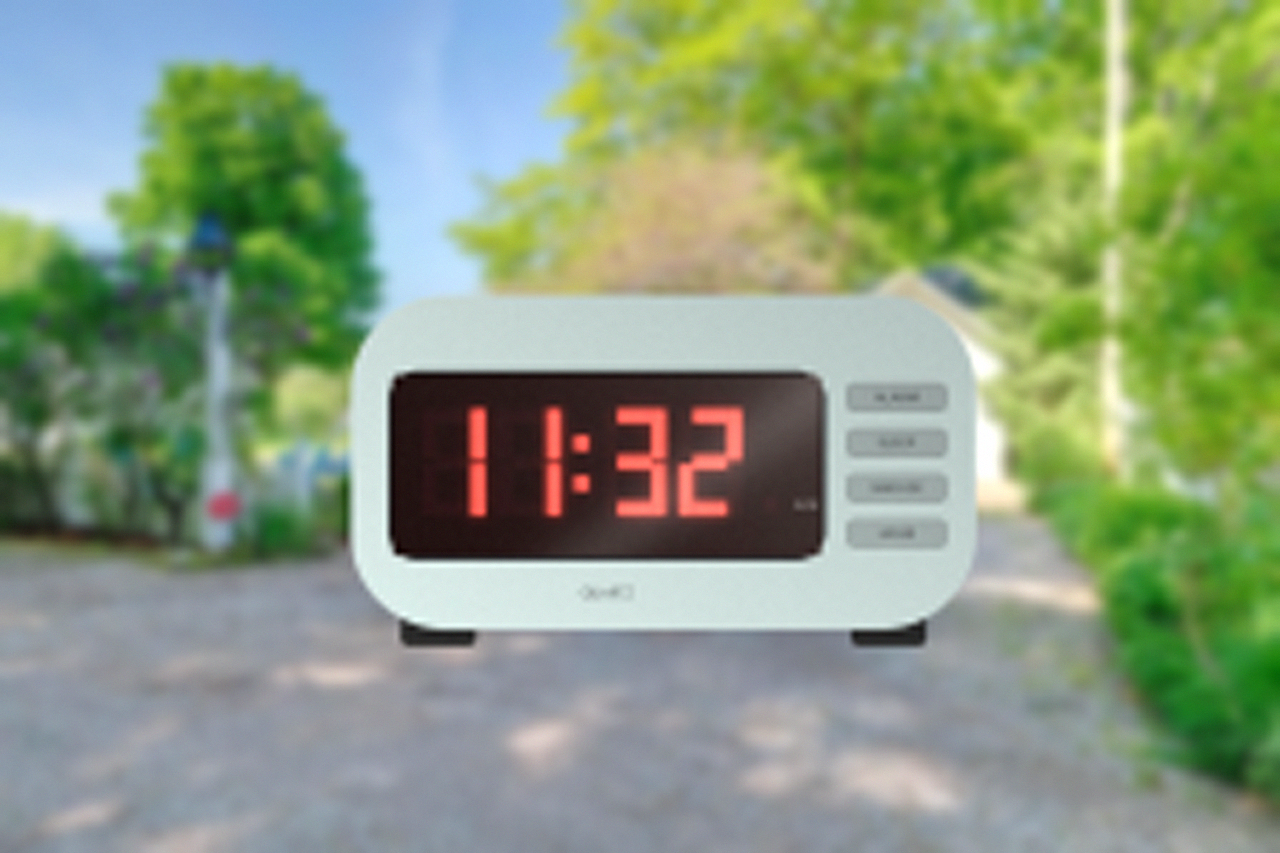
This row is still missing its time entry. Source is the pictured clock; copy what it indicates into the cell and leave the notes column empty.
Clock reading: 11:32
